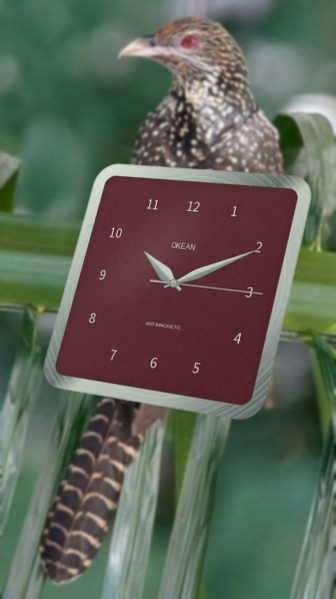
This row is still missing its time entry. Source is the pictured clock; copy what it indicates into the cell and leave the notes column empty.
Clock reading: 10:10:15
